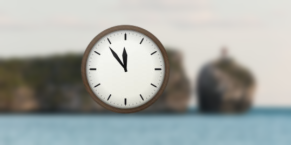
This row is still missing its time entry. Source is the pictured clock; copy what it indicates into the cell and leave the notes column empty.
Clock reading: 11:54
